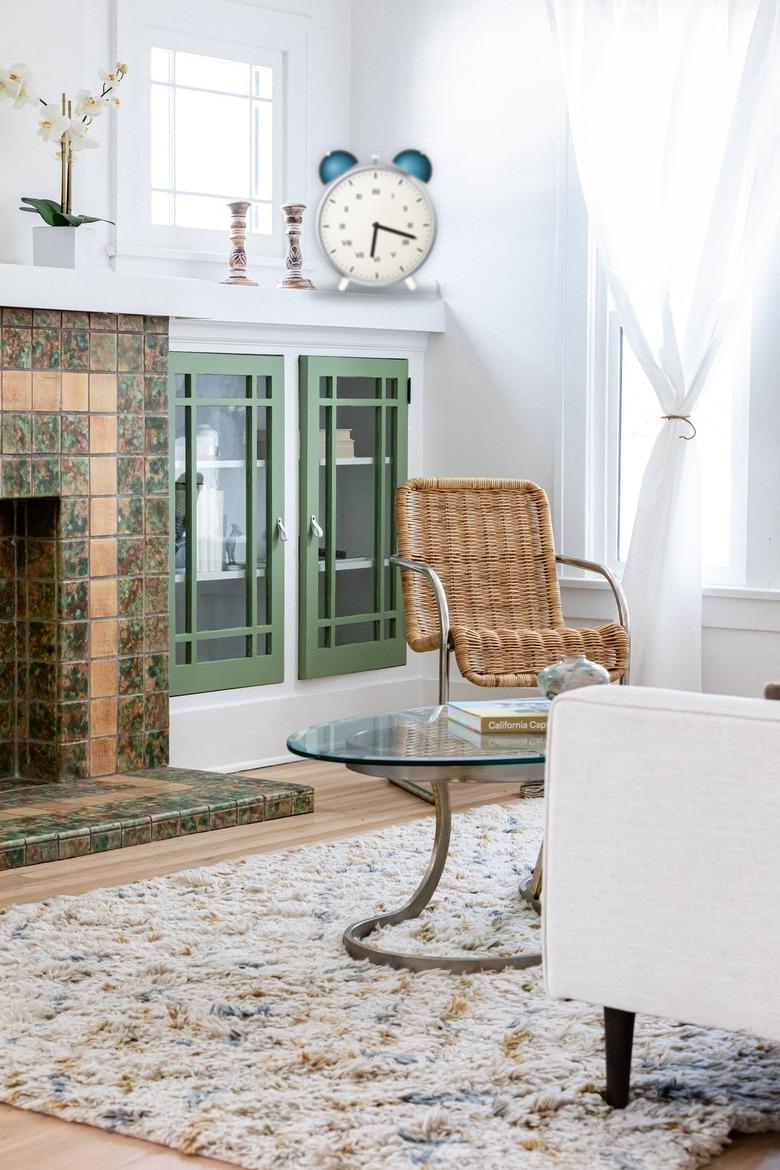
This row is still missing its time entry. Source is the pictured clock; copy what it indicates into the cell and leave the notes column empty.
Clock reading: 6:18
